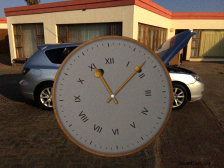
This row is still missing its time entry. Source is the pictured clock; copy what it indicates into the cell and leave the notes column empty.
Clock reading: 11:08
